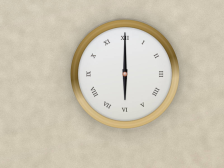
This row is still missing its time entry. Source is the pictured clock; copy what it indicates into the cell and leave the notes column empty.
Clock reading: 6:00
